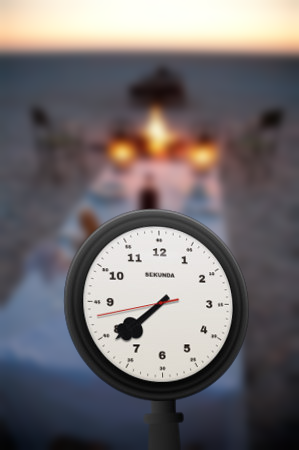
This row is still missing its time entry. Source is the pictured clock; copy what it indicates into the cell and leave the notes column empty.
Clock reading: 7:38:43
